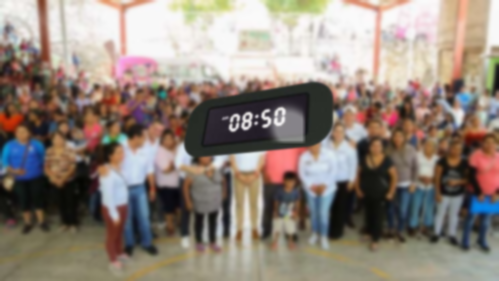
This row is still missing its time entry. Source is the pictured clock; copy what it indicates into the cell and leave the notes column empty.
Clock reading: 8:50
